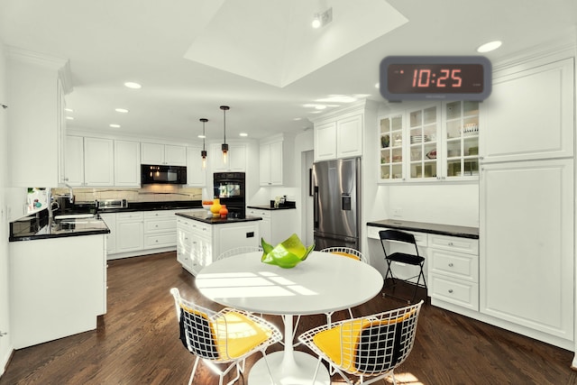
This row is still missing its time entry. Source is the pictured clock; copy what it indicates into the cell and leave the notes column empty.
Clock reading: 10:25
